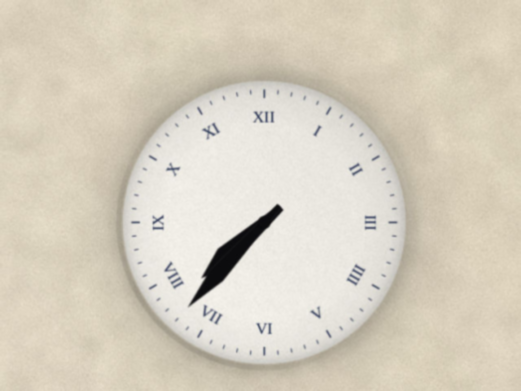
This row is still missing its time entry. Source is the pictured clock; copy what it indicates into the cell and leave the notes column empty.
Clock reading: 7:37
